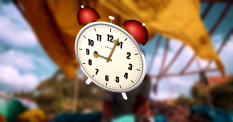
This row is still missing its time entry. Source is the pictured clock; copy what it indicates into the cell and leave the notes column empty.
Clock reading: 9:03
